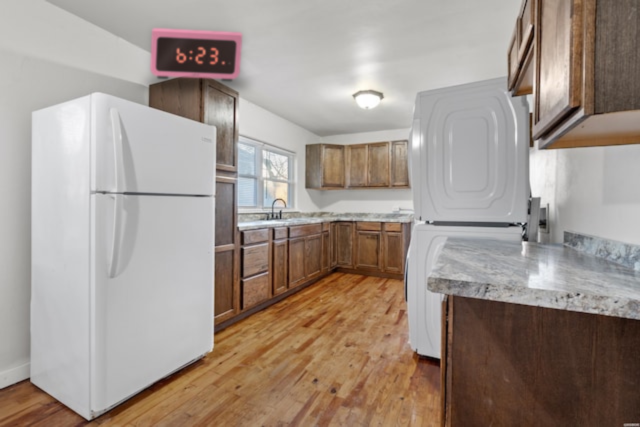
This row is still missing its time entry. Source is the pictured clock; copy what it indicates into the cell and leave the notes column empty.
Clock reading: 6:23
